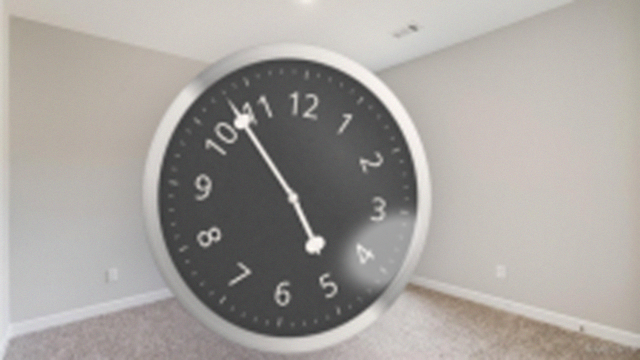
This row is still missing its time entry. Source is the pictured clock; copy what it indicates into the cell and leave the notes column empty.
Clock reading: 4:53
